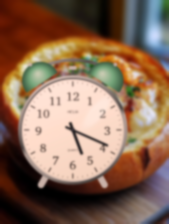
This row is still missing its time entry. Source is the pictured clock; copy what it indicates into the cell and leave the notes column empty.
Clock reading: 5:19
